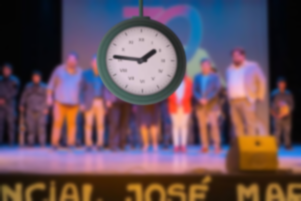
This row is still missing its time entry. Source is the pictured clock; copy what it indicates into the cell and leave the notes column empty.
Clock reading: 1:46
